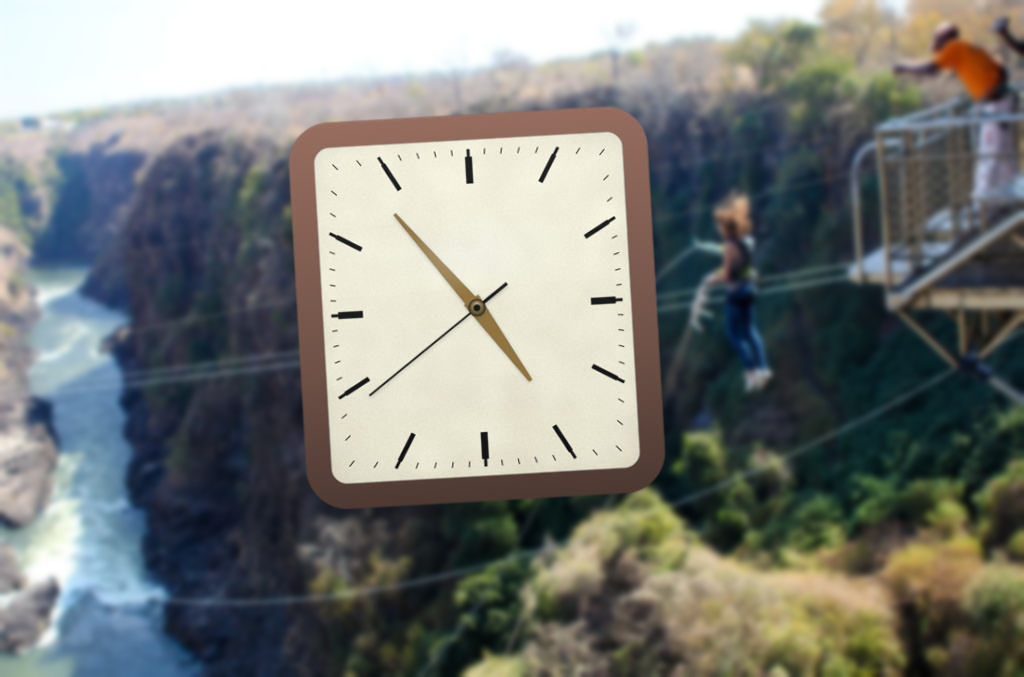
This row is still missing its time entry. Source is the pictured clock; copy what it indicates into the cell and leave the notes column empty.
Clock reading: 4:53:39
